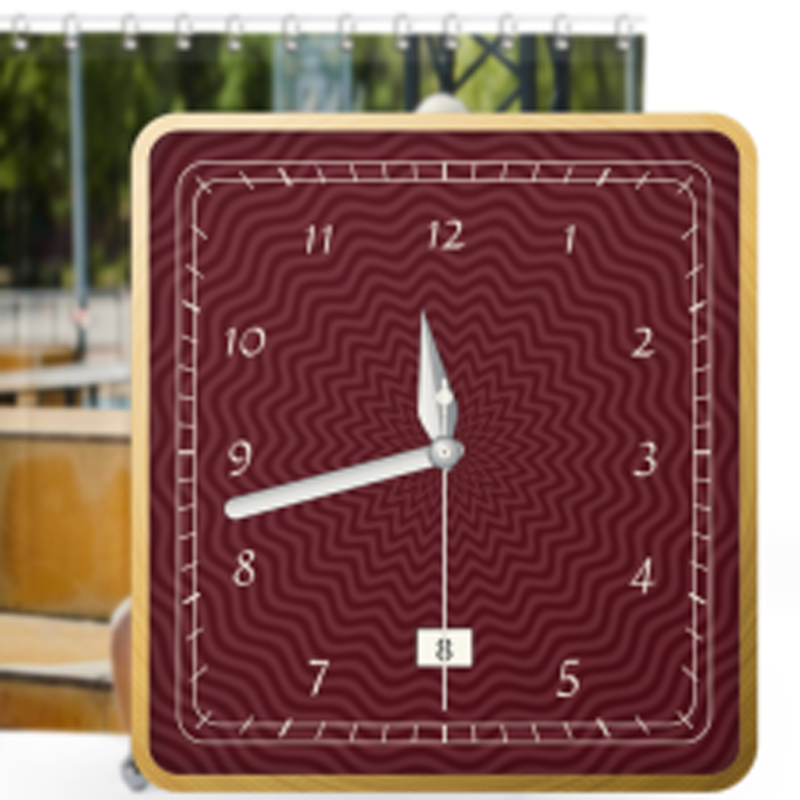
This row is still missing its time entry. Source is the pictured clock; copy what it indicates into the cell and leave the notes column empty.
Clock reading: 11:42:30
